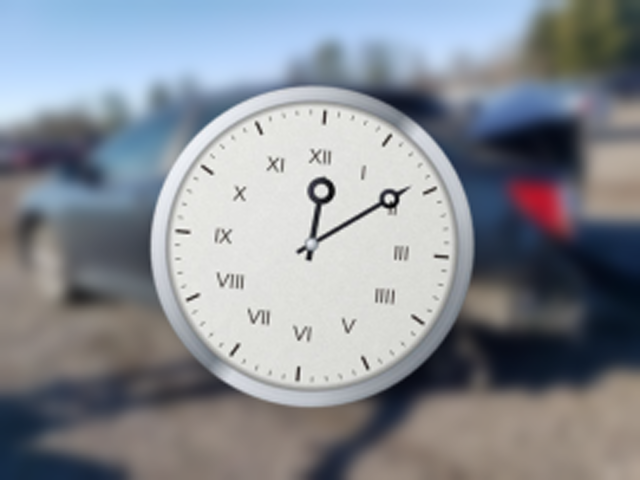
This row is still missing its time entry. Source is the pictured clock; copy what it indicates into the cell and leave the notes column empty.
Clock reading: 12:09
